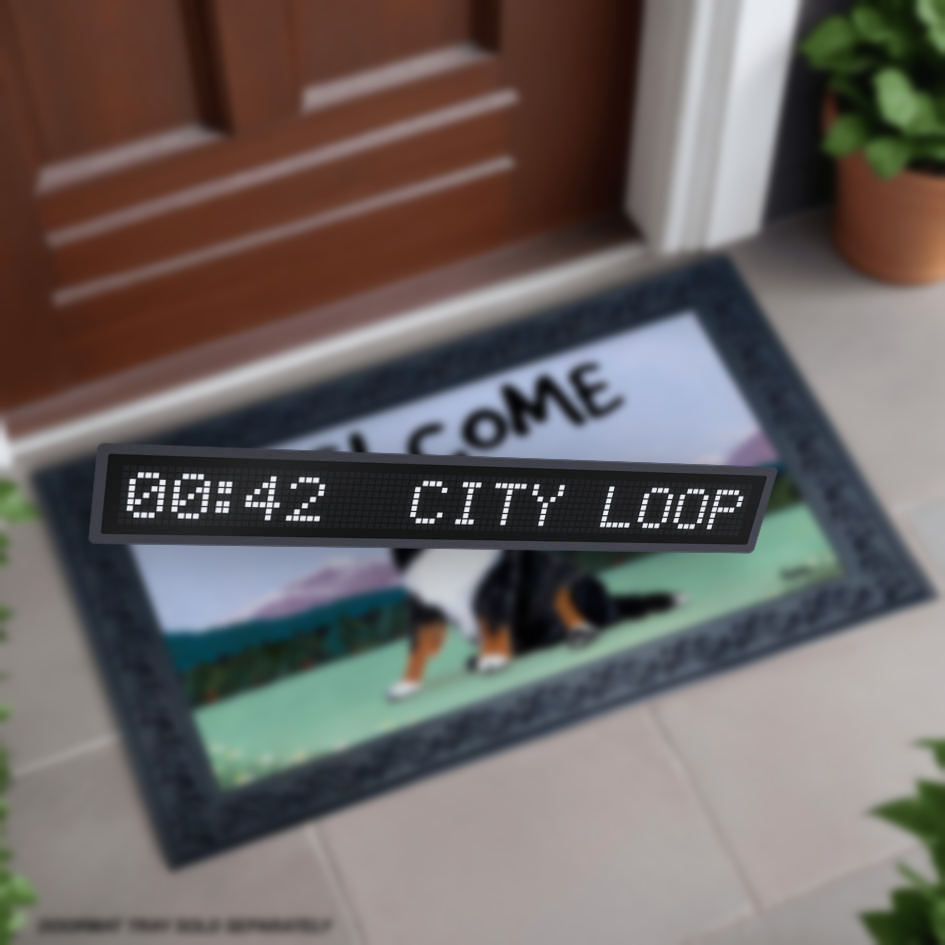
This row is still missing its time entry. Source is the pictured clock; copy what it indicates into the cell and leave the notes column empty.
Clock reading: 0:42
